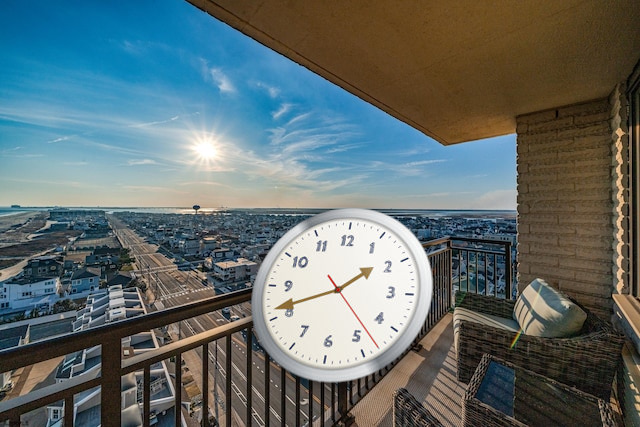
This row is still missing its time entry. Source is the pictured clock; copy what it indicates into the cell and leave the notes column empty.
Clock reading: 1:41:23
